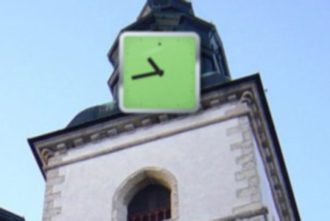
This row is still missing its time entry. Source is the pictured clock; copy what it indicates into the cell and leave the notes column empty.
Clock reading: 10:43
